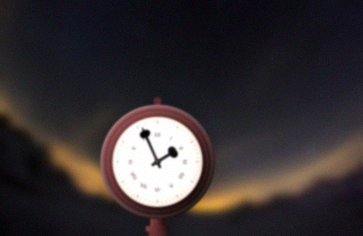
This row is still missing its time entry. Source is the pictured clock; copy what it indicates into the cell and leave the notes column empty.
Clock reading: 1:56
